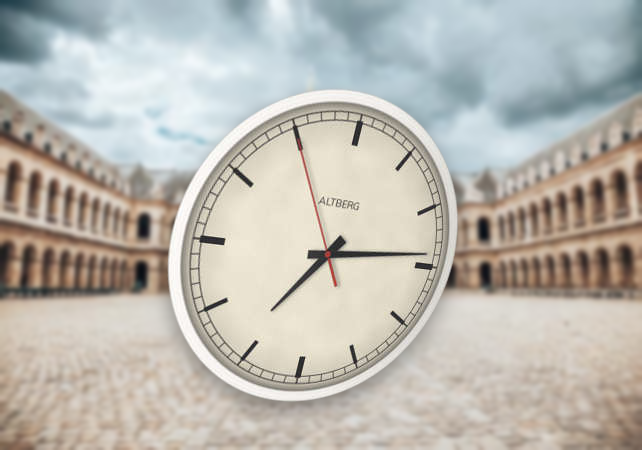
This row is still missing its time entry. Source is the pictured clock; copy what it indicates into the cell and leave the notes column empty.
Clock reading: 7:13:55
